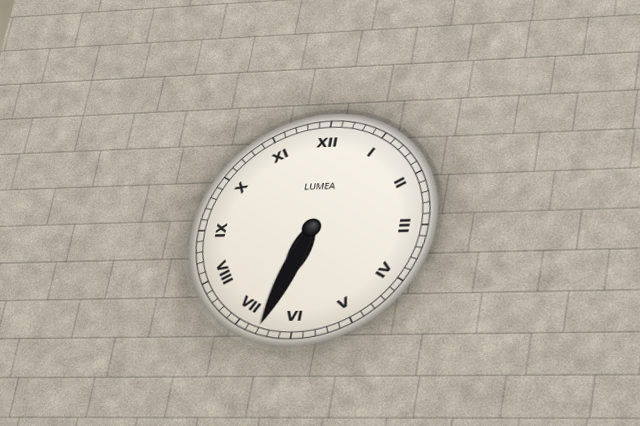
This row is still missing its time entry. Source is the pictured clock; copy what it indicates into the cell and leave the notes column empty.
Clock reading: 6:33
